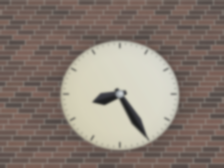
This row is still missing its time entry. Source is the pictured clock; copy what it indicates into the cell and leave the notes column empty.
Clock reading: 8:25
